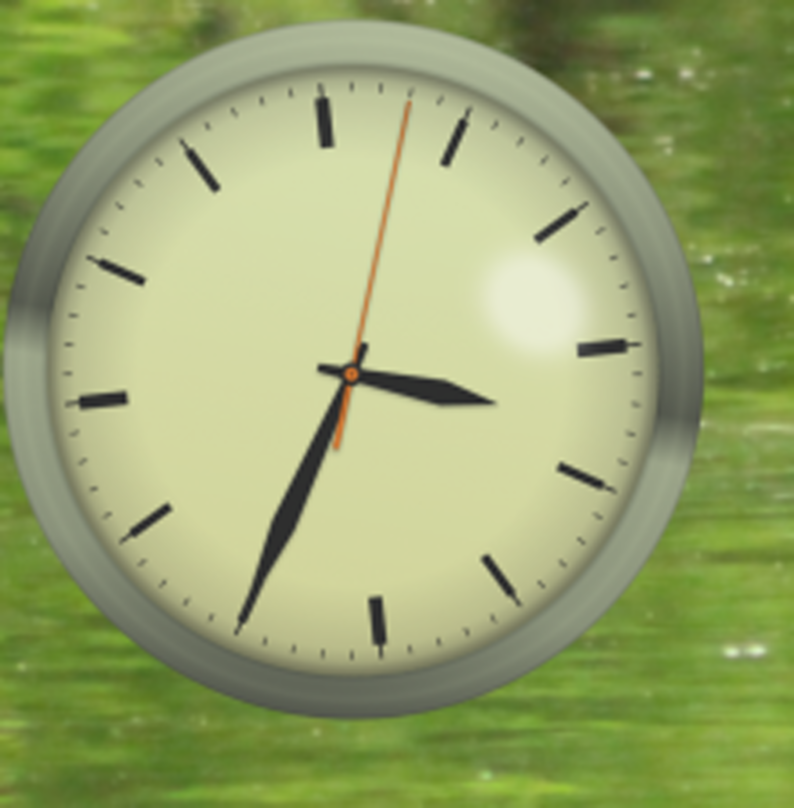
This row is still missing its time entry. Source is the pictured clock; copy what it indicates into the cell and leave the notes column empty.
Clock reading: 3:35:03
